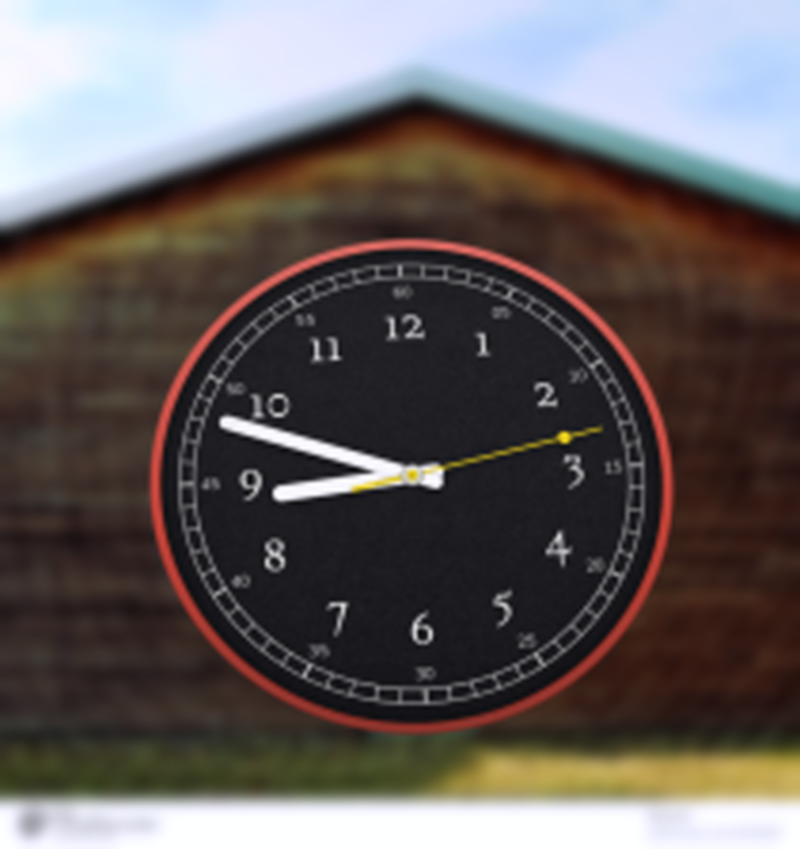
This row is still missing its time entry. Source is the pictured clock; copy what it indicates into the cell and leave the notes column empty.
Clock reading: 8:48:13
